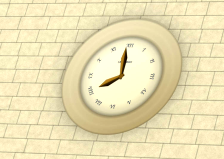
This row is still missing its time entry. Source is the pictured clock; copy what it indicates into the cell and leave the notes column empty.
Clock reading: 7:59
